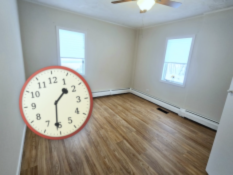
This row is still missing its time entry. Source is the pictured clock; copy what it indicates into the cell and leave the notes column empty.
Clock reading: 1:31
